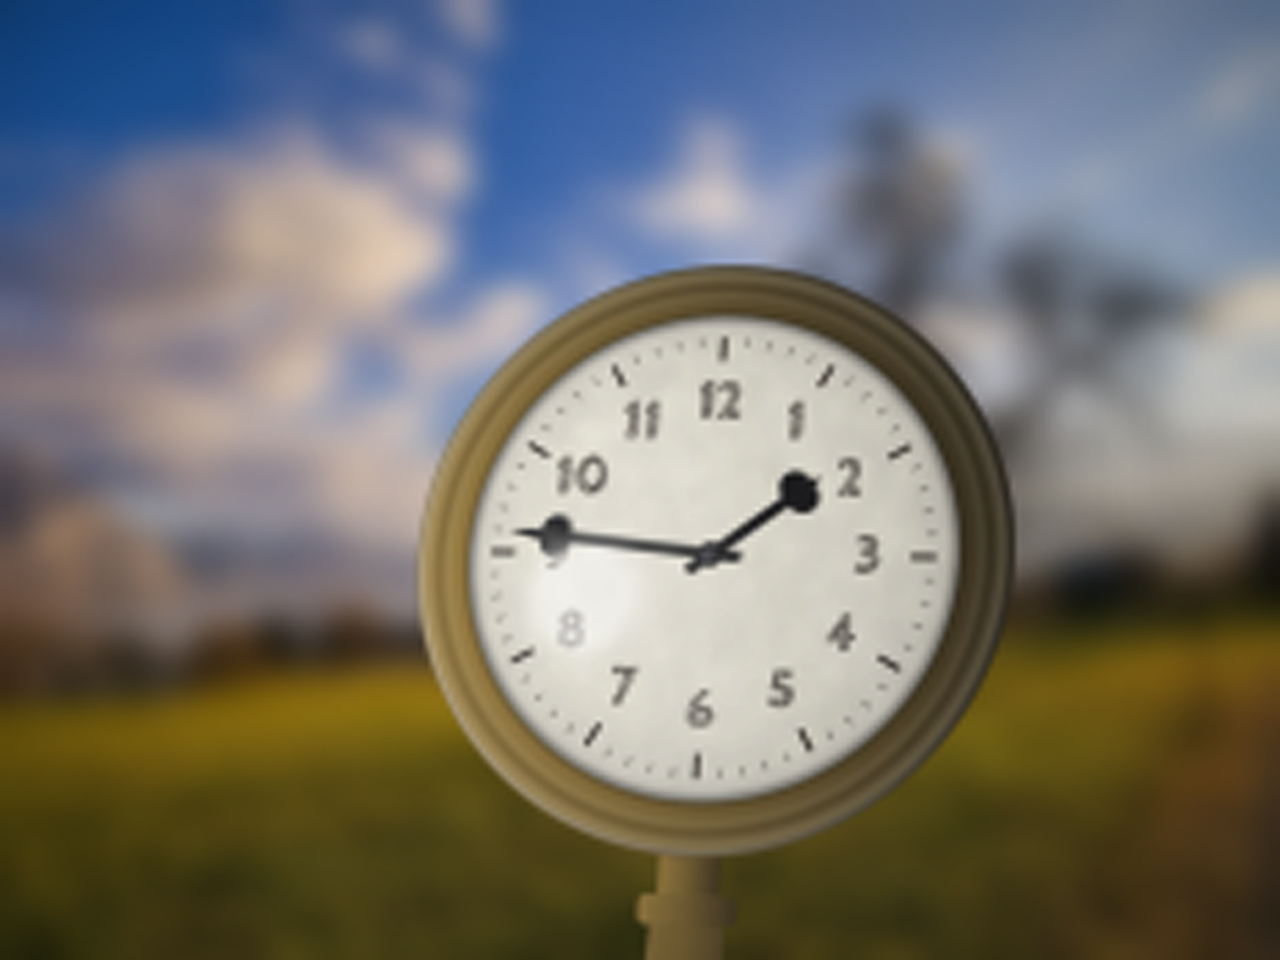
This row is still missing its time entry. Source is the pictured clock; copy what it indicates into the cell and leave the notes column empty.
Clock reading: 1:46
